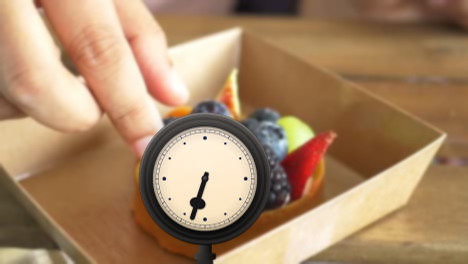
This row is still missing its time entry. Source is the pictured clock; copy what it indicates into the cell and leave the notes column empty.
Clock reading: 6:33
